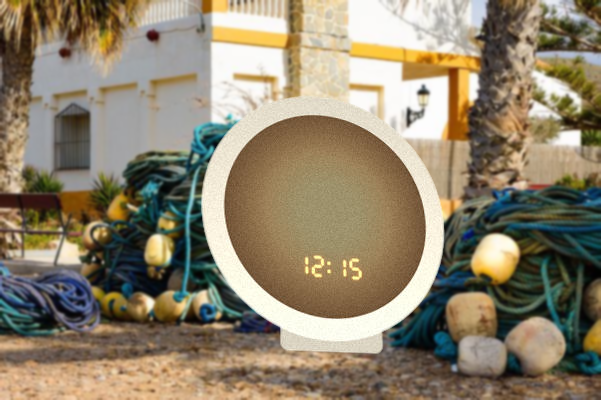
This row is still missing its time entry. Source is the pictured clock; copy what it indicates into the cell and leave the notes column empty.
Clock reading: 12:15
